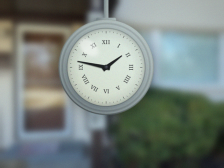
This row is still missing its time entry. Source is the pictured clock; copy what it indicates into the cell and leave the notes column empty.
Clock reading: 1:47
